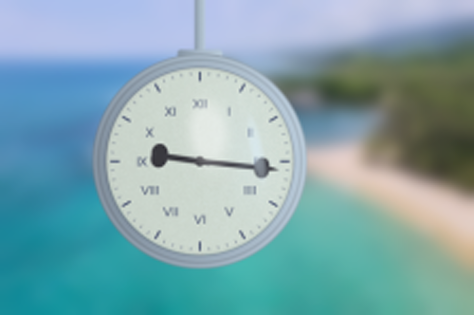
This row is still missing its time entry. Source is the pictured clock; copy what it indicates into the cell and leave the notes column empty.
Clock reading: 9:16
